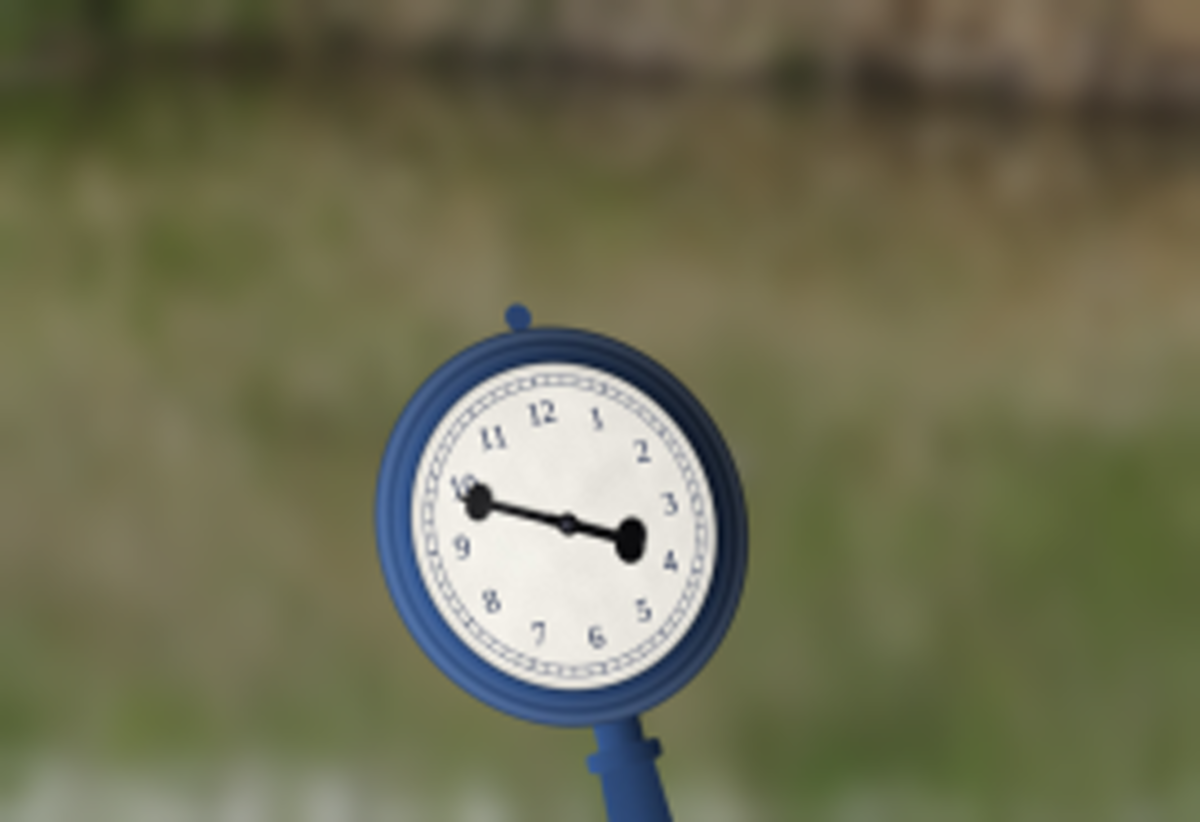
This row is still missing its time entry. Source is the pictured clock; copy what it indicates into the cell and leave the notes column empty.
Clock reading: 3:49
